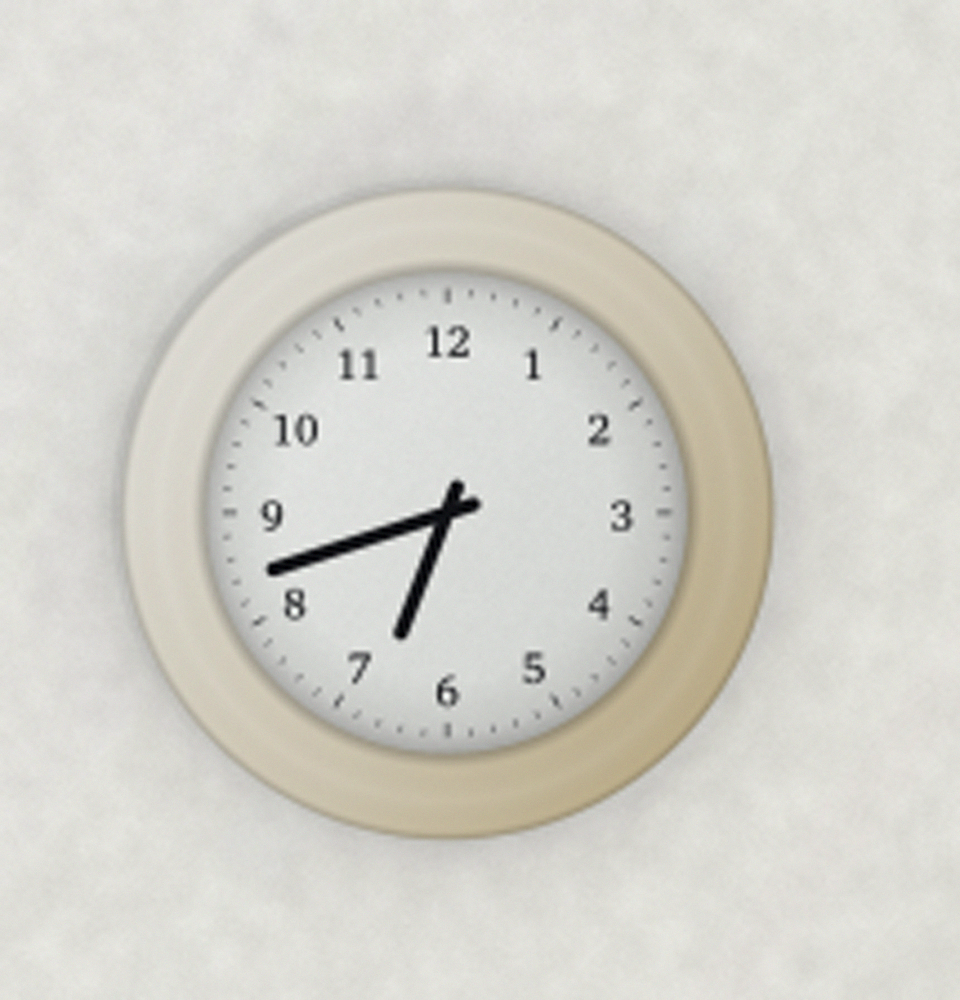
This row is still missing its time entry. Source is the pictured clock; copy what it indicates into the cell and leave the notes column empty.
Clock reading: 6:42
